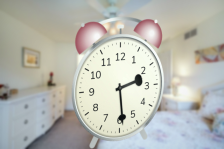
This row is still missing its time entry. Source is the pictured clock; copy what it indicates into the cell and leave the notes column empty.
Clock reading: 2:29
